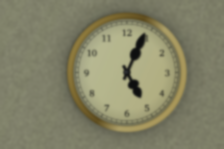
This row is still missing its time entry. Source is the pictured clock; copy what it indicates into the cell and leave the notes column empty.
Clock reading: 5:04
